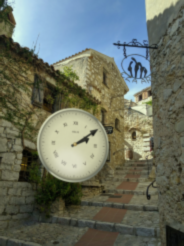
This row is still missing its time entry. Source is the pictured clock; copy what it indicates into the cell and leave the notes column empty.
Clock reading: 2:09
